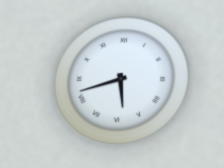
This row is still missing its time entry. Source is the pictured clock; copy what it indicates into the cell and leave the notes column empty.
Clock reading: 5:42
